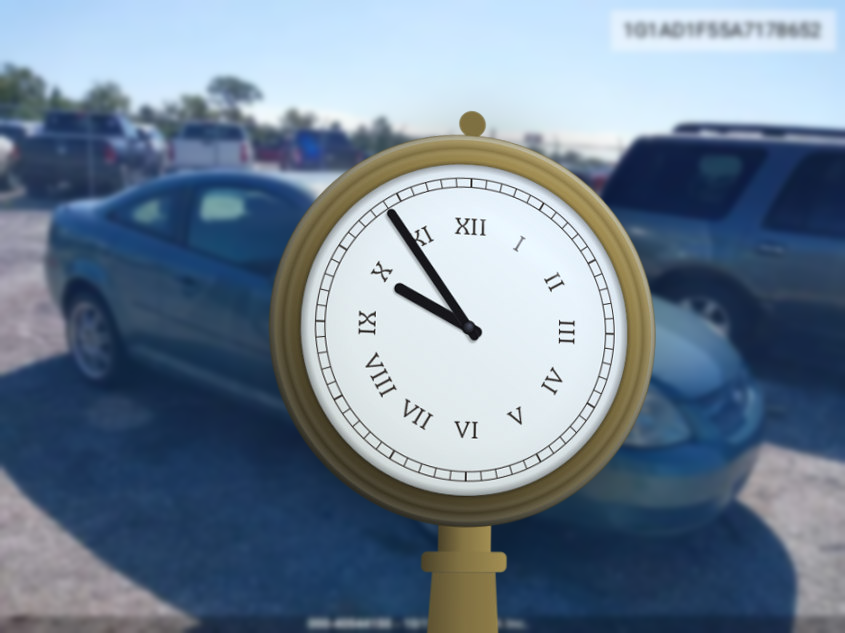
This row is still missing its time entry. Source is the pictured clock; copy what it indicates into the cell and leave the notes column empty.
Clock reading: 9:54
